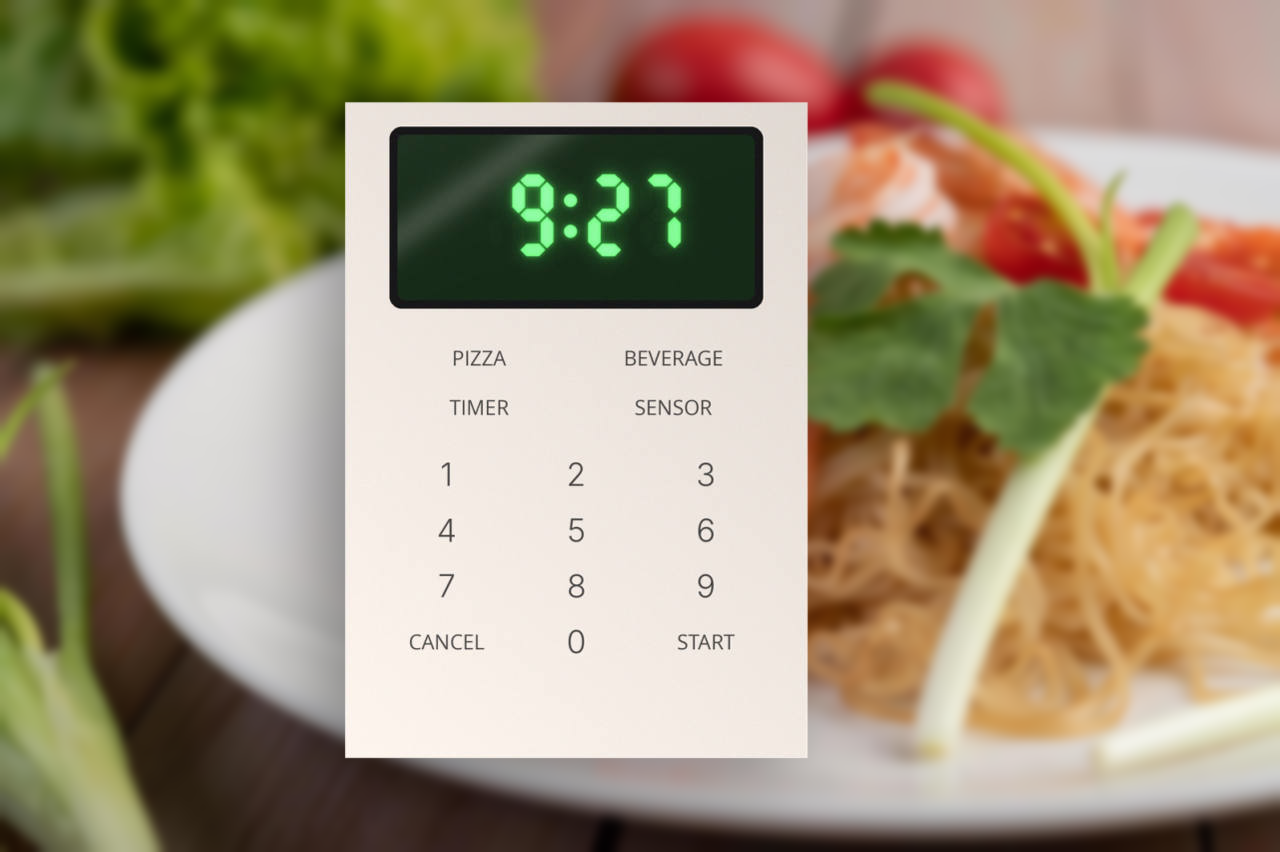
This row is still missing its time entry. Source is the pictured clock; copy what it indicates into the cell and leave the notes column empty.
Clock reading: 9:27
